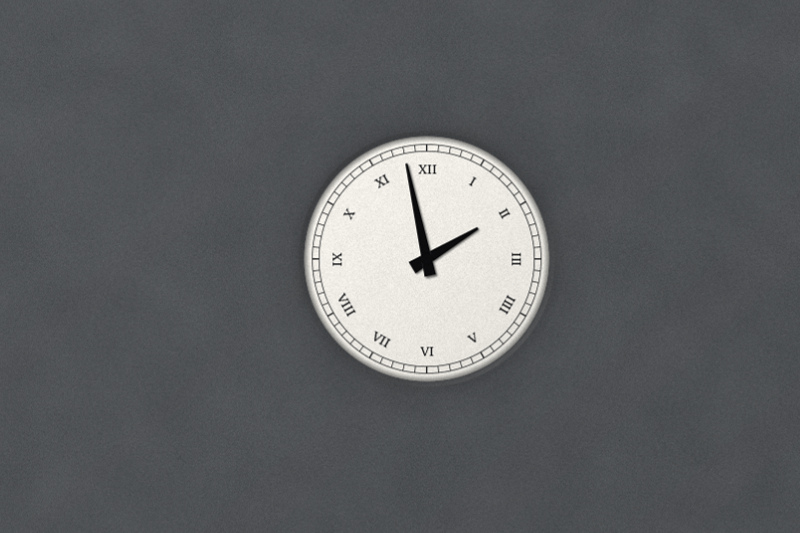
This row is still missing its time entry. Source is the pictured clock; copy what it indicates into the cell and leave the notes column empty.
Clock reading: 1:58
